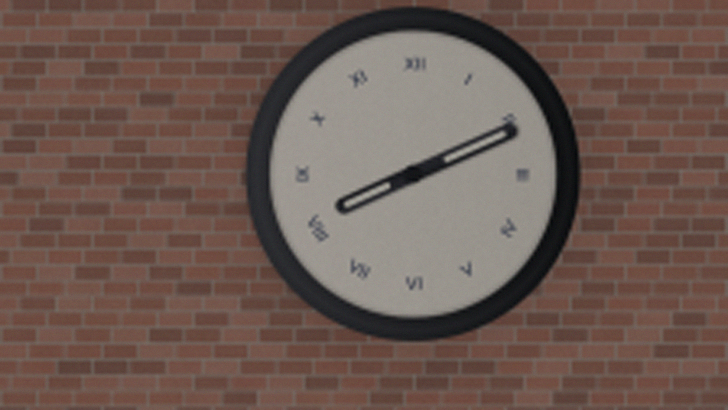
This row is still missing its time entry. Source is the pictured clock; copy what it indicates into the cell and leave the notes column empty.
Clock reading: 8:11
